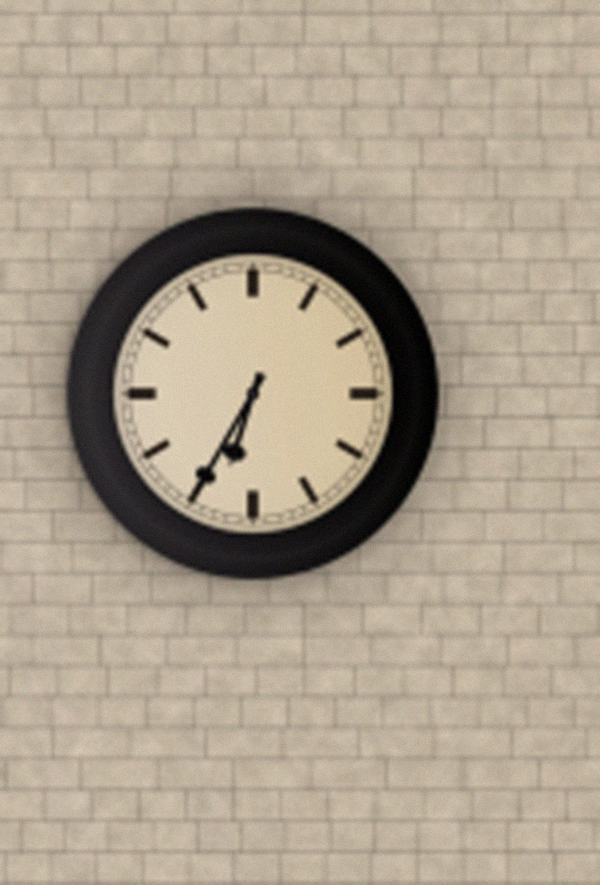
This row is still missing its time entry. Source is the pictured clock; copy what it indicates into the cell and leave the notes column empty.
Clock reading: 6:35
